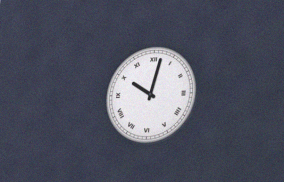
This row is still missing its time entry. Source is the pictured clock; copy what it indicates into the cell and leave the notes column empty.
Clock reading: 10:02
